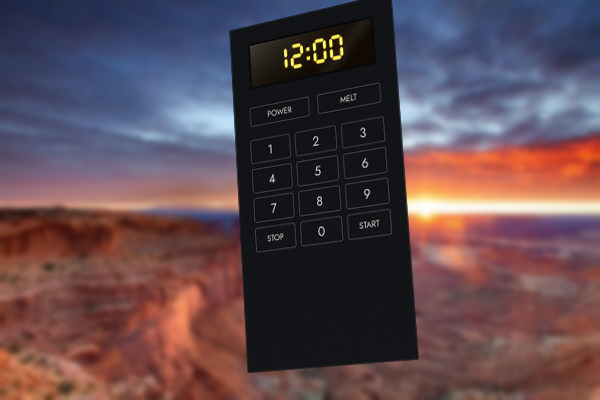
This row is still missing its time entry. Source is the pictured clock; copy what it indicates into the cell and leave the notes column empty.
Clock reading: 12:00
